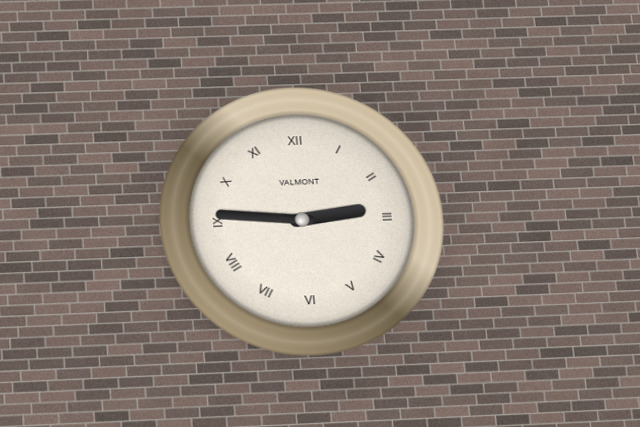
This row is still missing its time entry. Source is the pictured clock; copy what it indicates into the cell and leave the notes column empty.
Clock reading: 2:46
